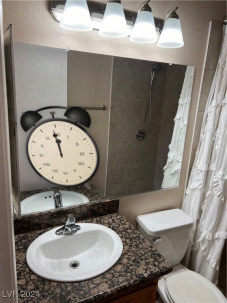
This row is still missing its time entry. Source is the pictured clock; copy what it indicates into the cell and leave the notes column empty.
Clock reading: 11:59
